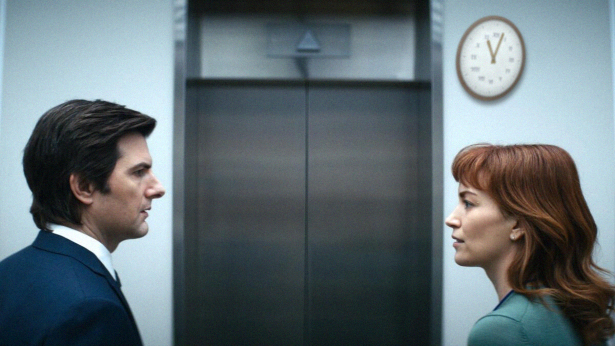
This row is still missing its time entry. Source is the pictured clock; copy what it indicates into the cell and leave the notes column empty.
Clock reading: 11:03
